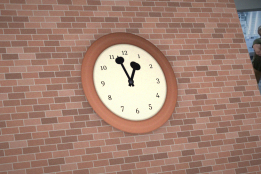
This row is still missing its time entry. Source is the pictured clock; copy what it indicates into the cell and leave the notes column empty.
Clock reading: 12:57
